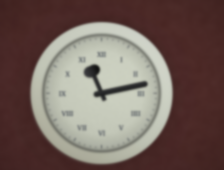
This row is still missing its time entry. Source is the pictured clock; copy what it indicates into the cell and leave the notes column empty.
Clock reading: 11:13
